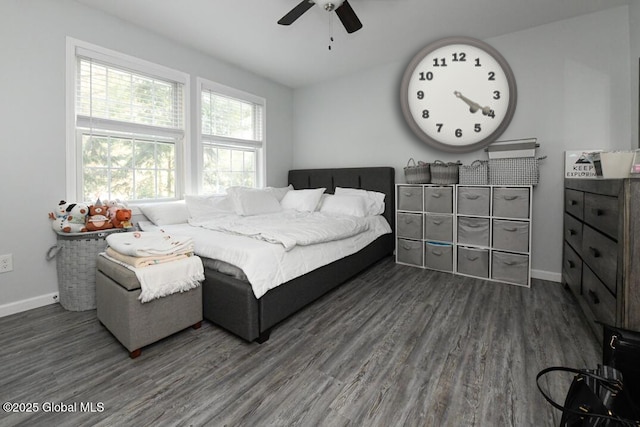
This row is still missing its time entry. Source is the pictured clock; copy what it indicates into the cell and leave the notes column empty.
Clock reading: 4:20
